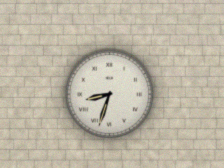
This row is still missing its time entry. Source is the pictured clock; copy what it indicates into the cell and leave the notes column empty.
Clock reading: 8:33
